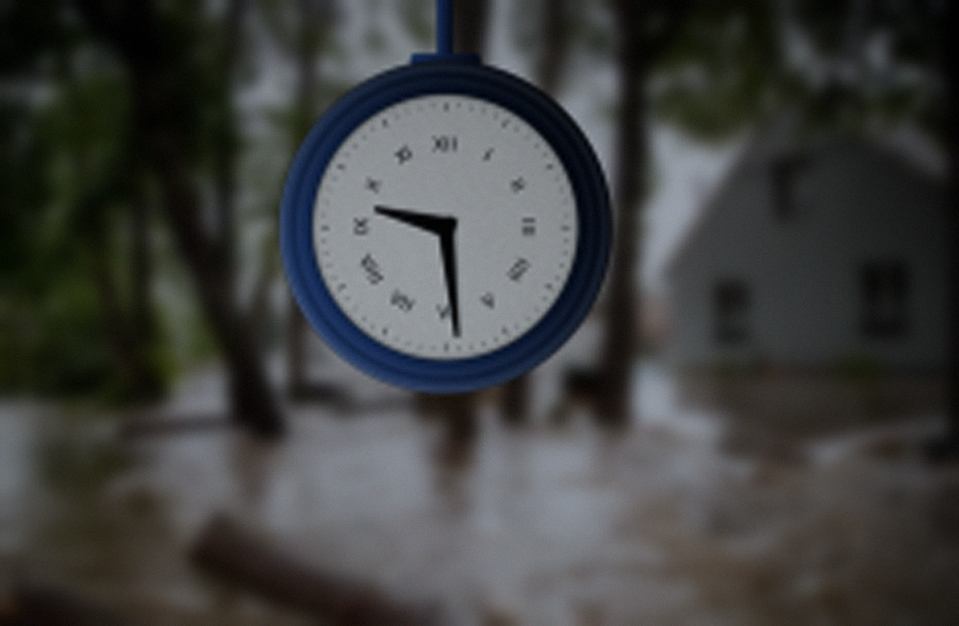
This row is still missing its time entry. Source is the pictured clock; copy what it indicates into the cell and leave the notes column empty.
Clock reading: 9:29
